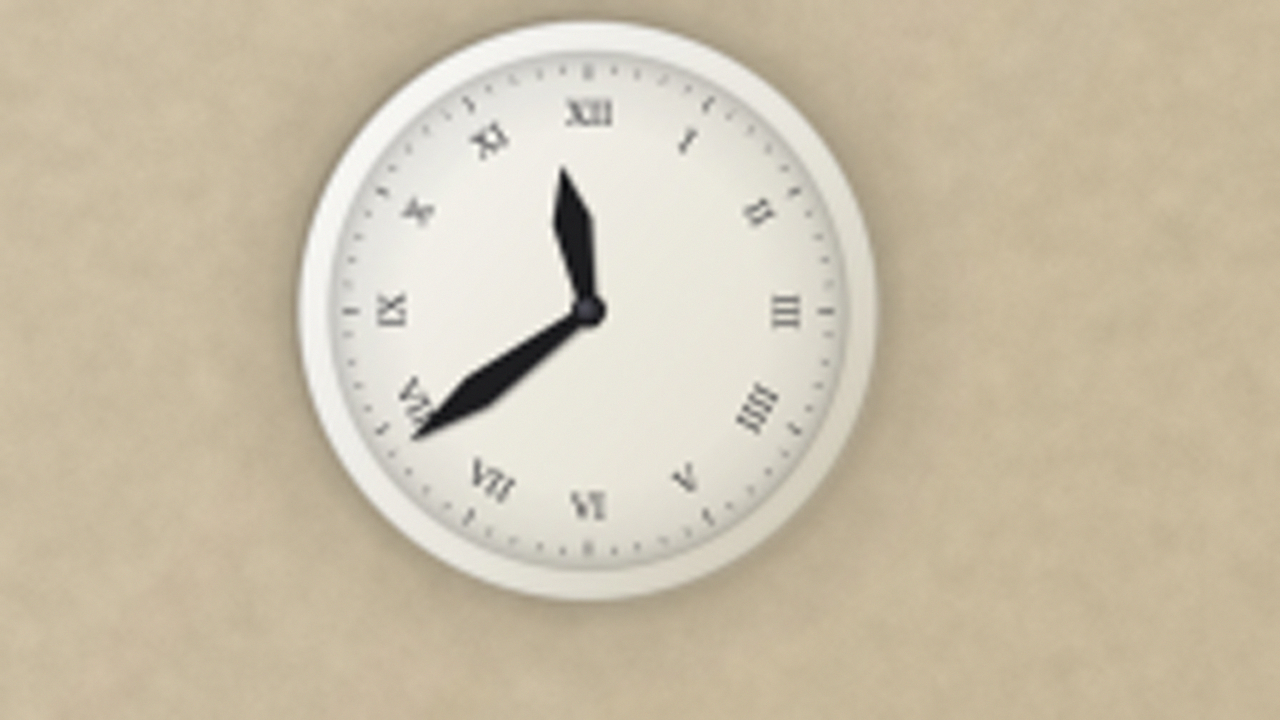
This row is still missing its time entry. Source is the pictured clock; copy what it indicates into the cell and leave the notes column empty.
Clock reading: 11:39
